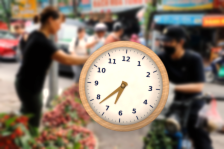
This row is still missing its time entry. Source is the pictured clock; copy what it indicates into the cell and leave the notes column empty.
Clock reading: 6:38
